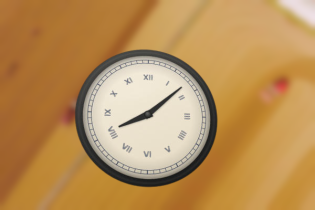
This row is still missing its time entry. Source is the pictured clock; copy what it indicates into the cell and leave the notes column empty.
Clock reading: 8:08
